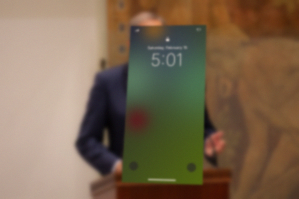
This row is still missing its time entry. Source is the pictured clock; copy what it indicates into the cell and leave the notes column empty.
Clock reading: 5:01
